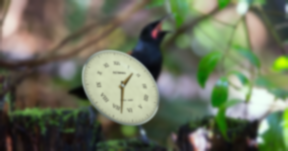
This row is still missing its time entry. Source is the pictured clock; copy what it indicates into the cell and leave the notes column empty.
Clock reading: 1:33
